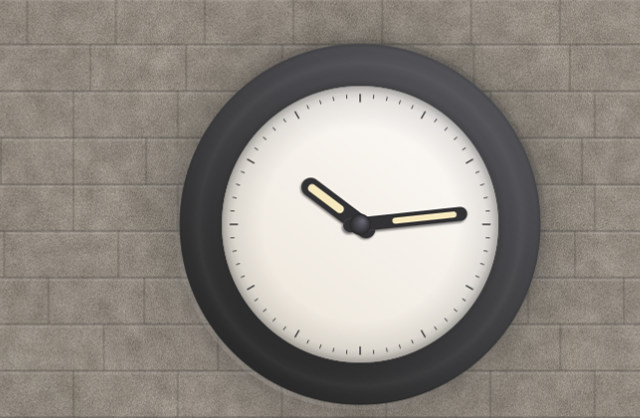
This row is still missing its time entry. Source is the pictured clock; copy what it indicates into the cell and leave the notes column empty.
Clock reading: 10:14
